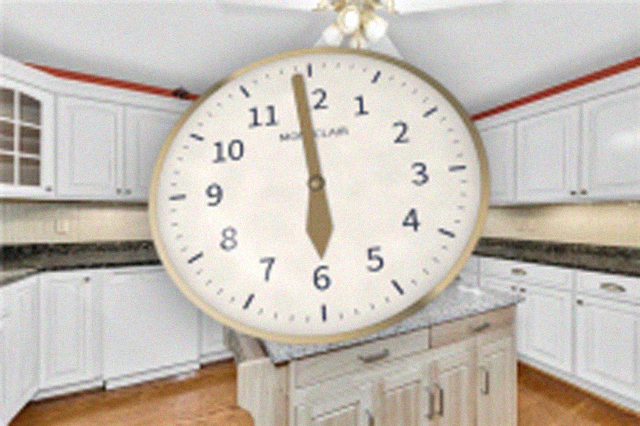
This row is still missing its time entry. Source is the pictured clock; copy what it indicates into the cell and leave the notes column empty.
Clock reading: 5:59
